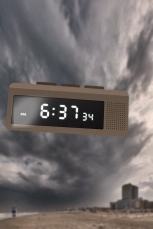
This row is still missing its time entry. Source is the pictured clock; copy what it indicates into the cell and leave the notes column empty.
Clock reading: 6:37:34
